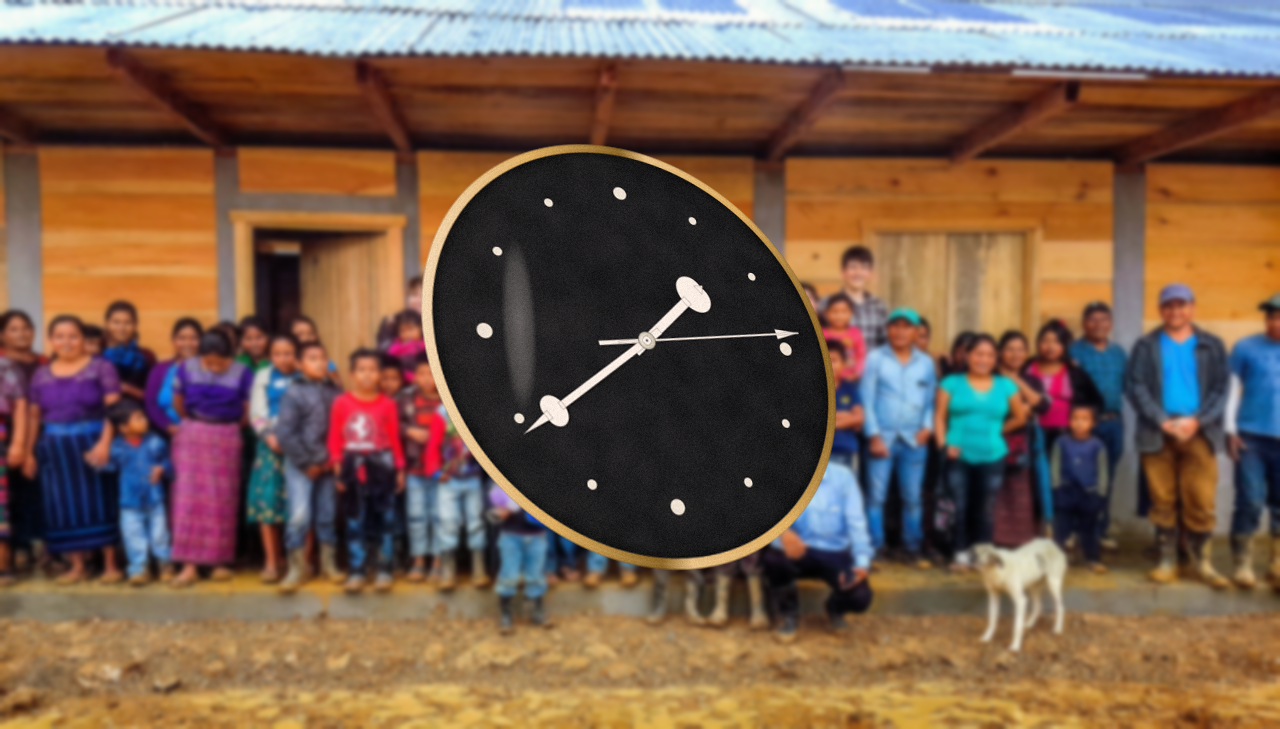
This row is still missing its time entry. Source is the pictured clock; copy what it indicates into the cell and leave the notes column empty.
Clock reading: 1:39:14
